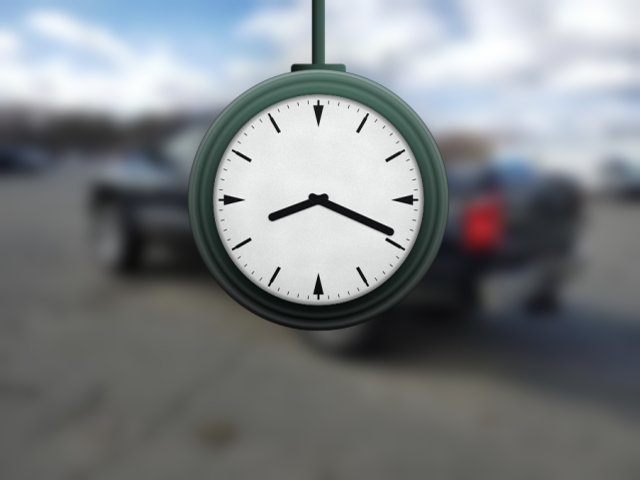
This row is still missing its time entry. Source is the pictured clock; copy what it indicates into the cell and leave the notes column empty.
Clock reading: 8:19
